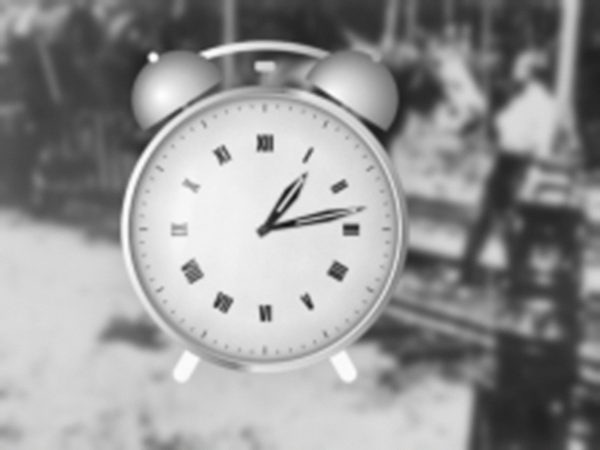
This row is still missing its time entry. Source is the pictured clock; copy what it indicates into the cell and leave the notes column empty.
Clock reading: 1:13
